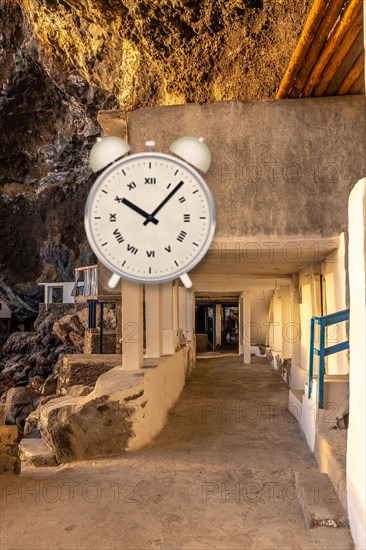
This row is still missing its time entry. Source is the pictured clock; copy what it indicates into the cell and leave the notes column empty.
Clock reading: 10:07
